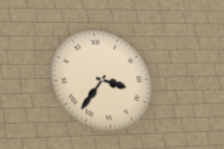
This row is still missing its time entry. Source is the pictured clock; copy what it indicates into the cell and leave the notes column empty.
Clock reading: 3:37
